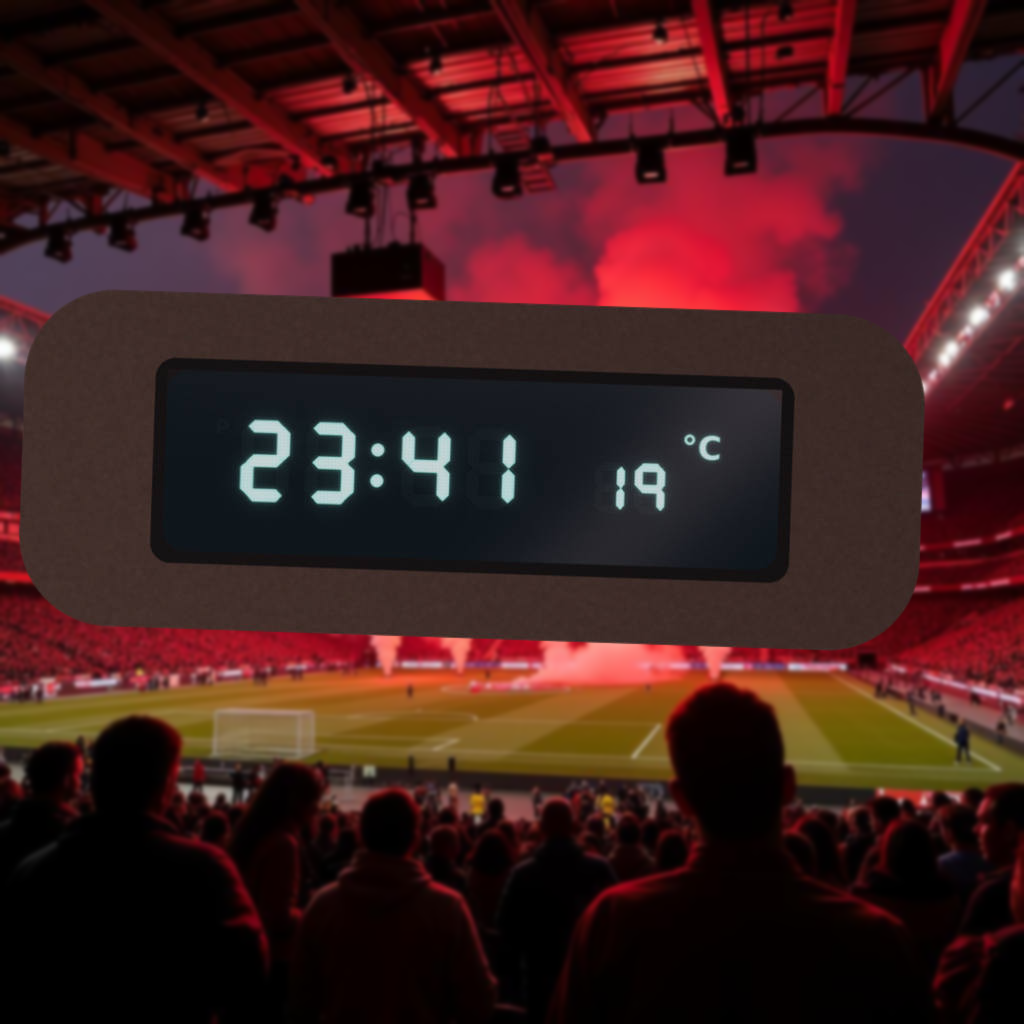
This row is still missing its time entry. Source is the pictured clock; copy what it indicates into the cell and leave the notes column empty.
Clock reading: 23:41
